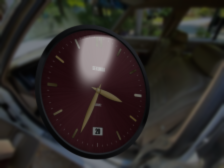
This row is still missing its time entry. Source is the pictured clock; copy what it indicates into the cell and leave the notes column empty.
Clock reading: 3:34
